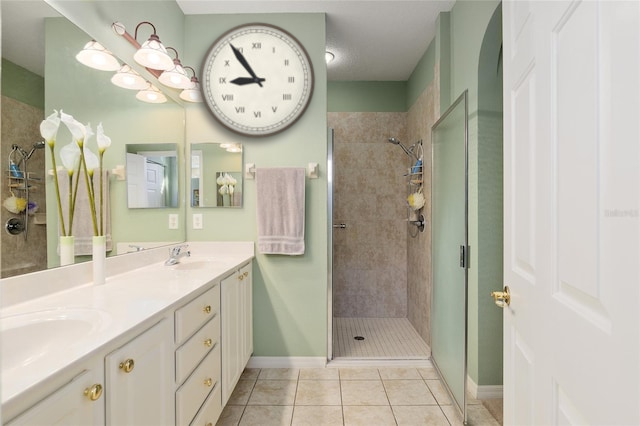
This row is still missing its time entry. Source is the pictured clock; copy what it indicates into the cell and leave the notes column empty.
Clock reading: 8:54
